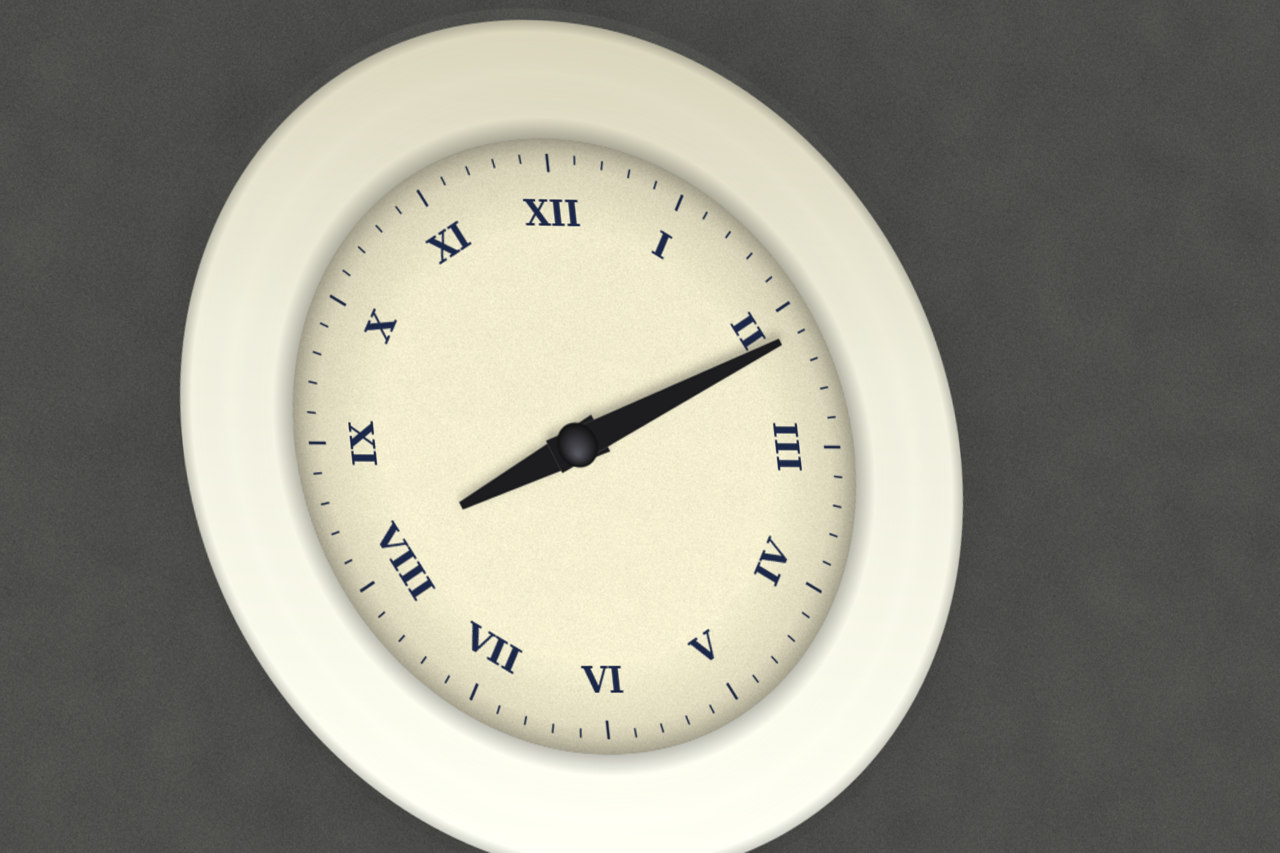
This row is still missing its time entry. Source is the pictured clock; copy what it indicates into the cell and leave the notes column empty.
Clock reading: 8:11
